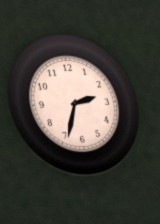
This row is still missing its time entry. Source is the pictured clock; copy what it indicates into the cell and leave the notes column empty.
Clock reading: 2:34
